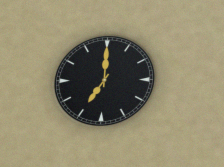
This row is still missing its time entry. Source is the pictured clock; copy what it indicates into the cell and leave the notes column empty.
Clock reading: 7:00
